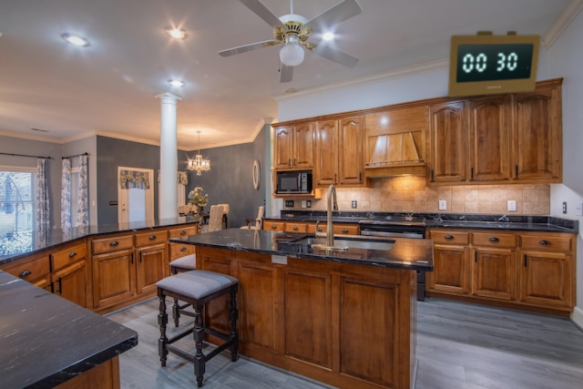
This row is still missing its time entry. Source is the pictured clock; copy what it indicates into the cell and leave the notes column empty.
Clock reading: 0:30
